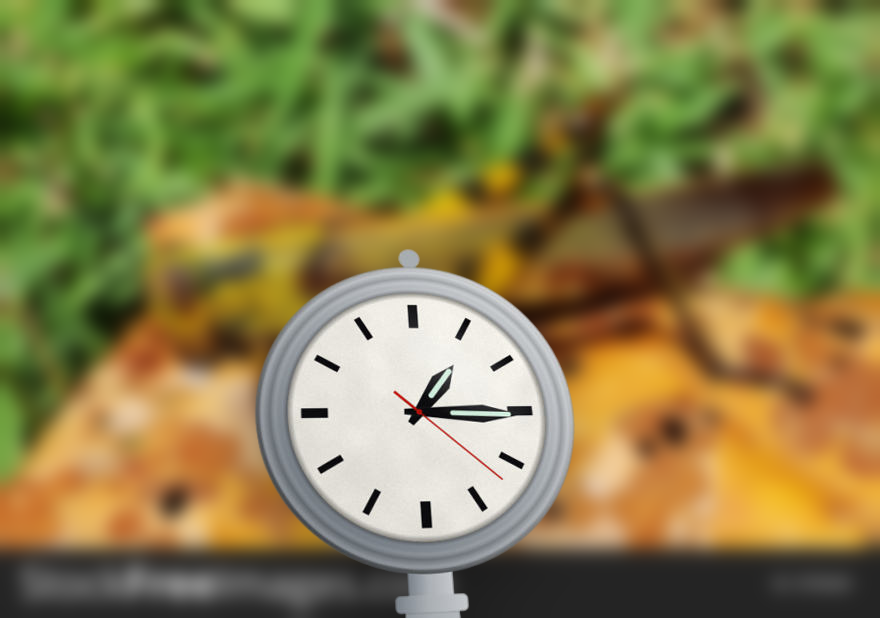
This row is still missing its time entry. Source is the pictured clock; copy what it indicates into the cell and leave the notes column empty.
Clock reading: 1:15:22
